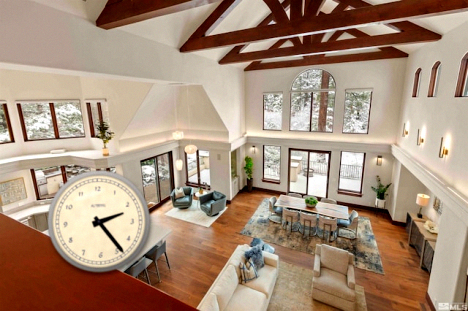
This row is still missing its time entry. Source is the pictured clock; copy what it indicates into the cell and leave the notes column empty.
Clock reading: 2:24
